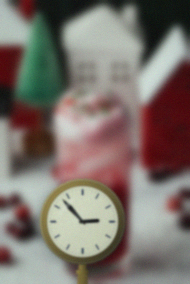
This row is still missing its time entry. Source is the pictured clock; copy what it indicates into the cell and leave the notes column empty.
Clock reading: 2:53
